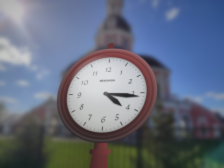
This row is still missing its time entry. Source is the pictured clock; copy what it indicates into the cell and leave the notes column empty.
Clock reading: 4:16
